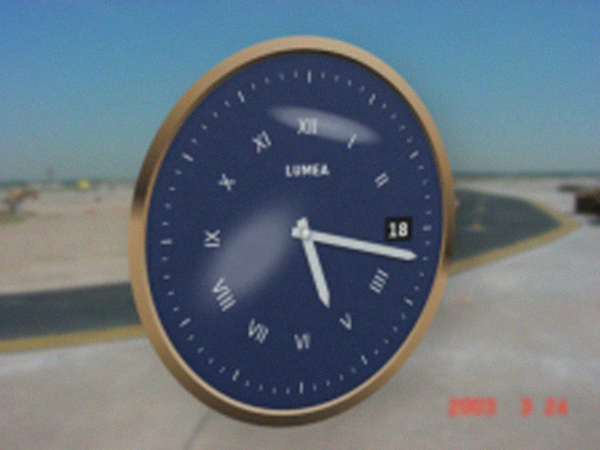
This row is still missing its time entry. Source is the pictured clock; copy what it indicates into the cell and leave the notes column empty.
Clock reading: 5:17
